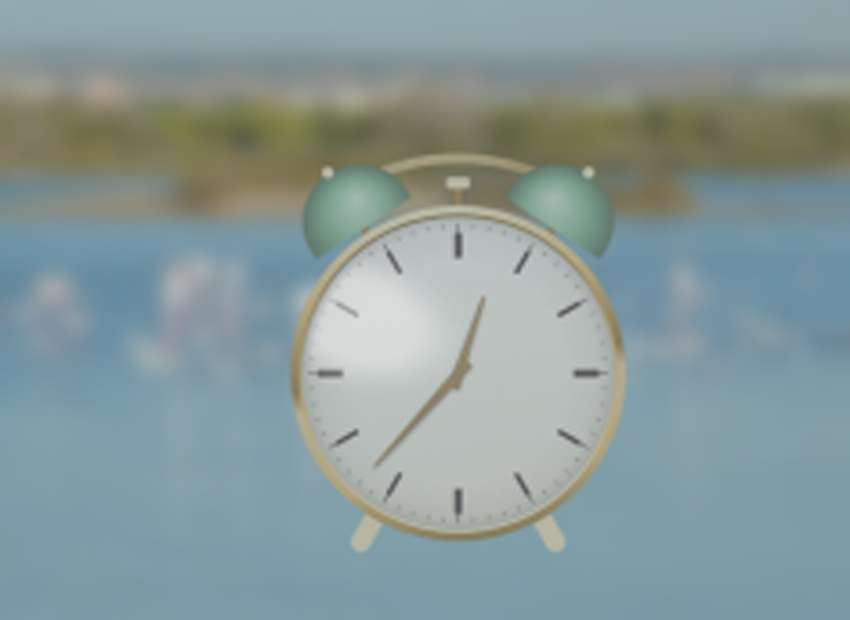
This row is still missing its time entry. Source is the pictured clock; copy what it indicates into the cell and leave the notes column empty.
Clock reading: 12:37
